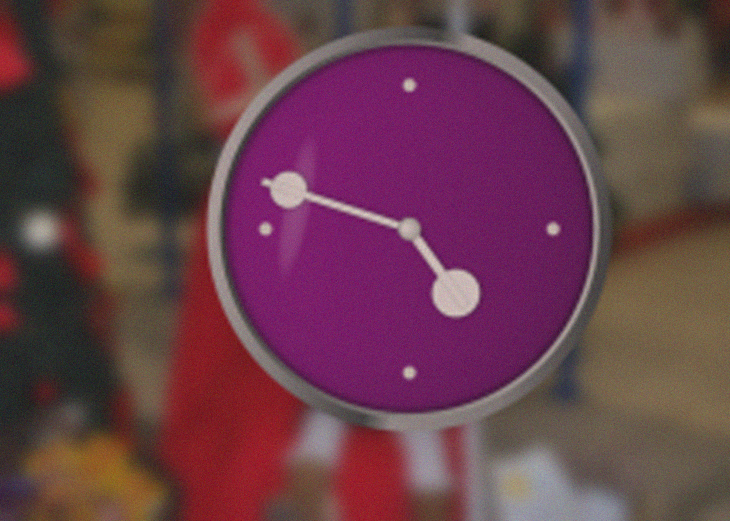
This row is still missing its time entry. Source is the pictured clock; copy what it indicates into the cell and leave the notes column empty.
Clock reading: 4:48
